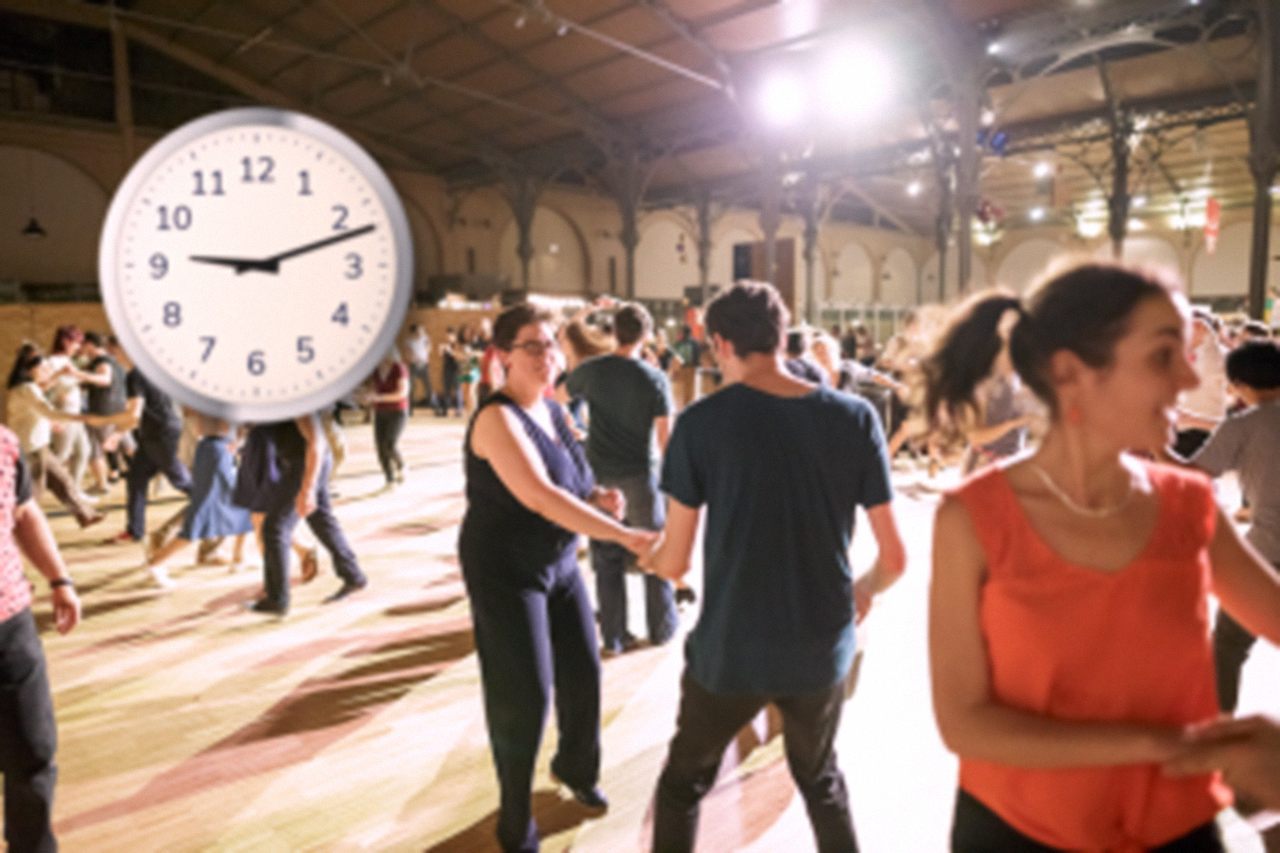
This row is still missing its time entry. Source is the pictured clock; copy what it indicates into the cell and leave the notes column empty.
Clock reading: 9:12
